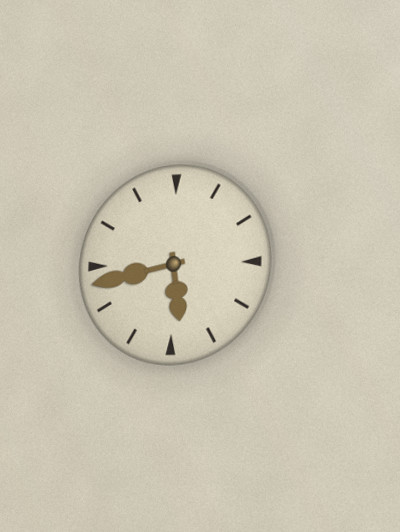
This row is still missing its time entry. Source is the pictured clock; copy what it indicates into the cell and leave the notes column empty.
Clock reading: 5:43
